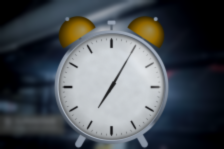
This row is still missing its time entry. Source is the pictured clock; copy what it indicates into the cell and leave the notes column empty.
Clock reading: 7:05
